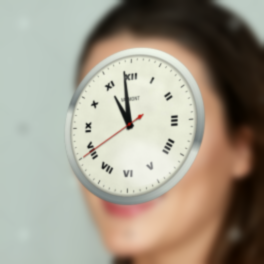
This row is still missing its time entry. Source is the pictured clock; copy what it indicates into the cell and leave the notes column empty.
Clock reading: 10:58:40
